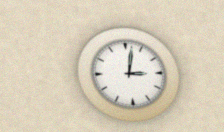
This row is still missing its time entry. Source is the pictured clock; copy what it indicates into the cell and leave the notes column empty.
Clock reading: 3:02
